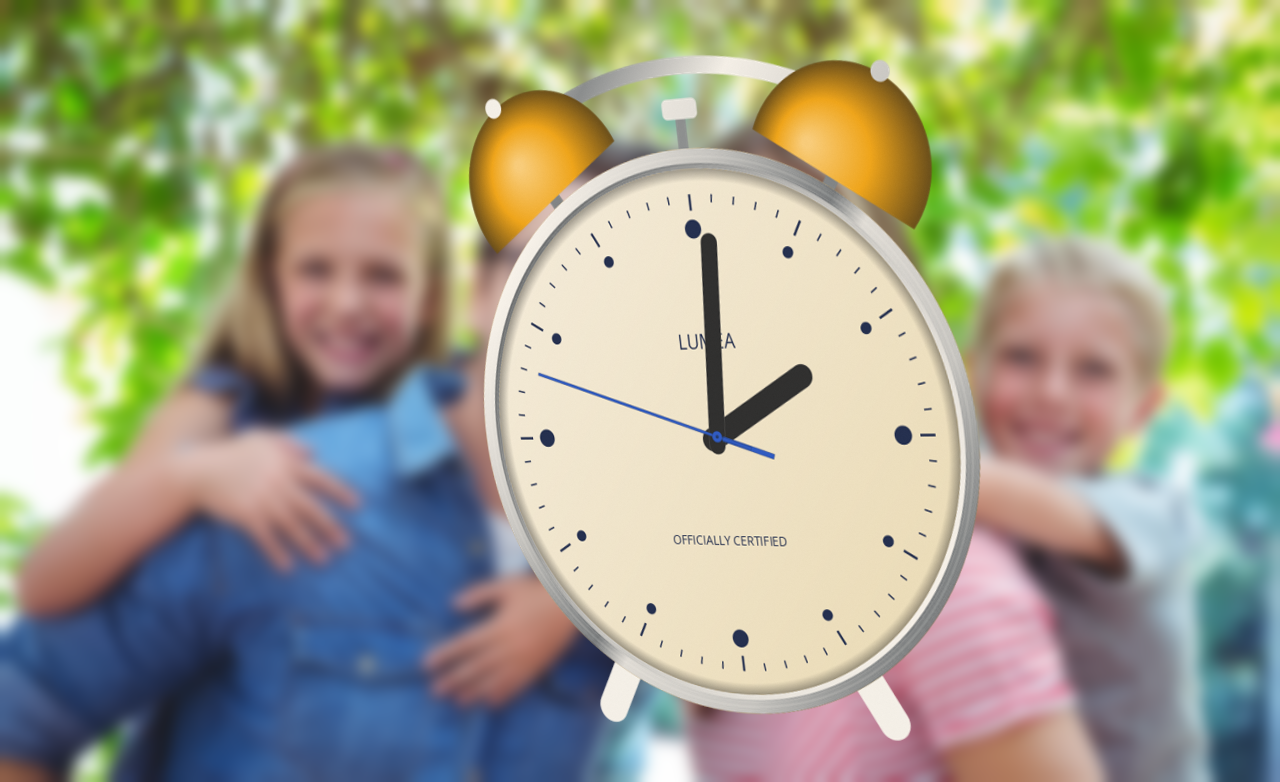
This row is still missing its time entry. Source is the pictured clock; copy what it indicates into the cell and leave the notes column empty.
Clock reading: 2:00:48
